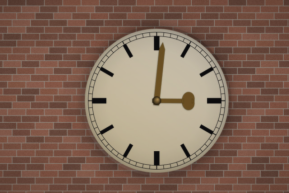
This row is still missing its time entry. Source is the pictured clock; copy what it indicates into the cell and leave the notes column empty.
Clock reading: 3:01
